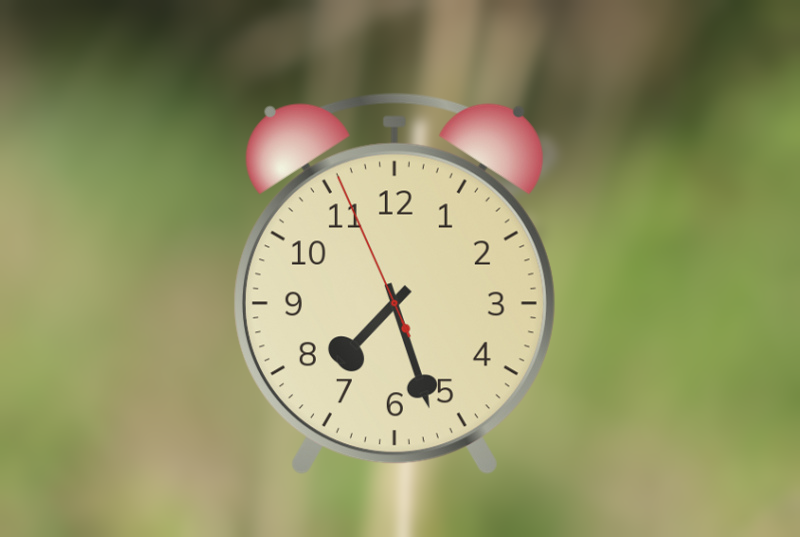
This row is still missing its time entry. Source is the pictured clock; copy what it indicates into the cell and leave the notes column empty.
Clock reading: 7:26:56
